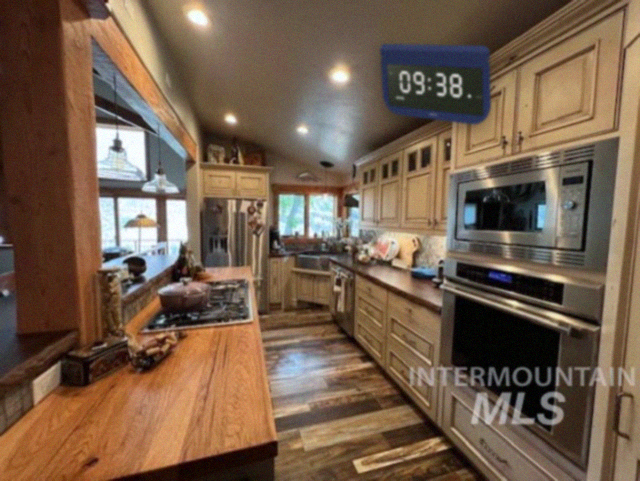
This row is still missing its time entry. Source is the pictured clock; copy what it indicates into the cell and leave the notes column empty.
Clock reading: 9:38
